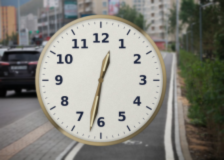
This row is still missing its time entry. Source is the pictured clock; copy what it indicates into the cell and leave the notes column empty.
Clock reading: 12:32
